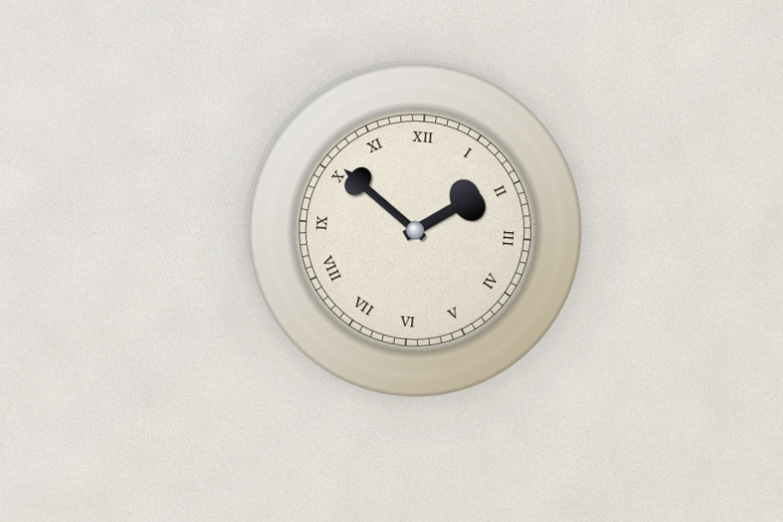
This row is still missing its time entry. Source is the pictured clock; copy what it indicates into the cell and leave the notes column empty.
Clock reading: 1:51
